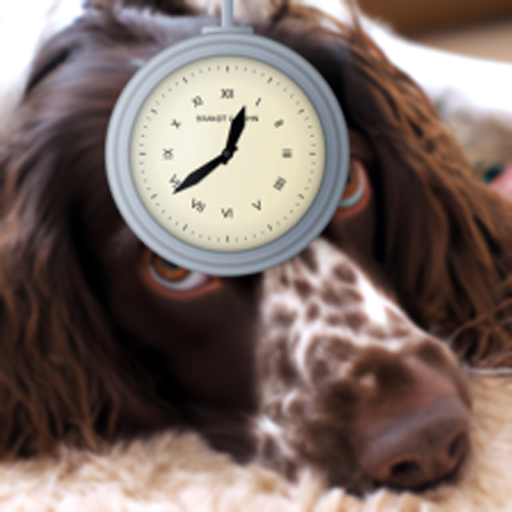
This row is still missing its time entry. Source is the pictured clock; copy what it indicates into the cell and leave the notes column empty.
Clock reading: 12:39
